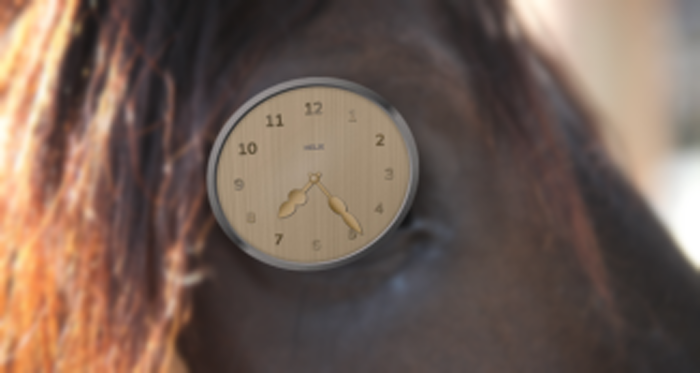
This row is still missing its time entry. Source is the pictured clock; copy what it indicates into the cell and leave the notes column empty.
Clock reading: 7:24
